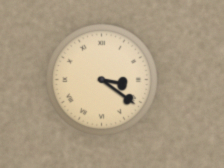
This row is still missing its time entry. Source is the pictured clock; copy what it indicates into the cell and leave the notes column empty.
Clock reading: 3:21
